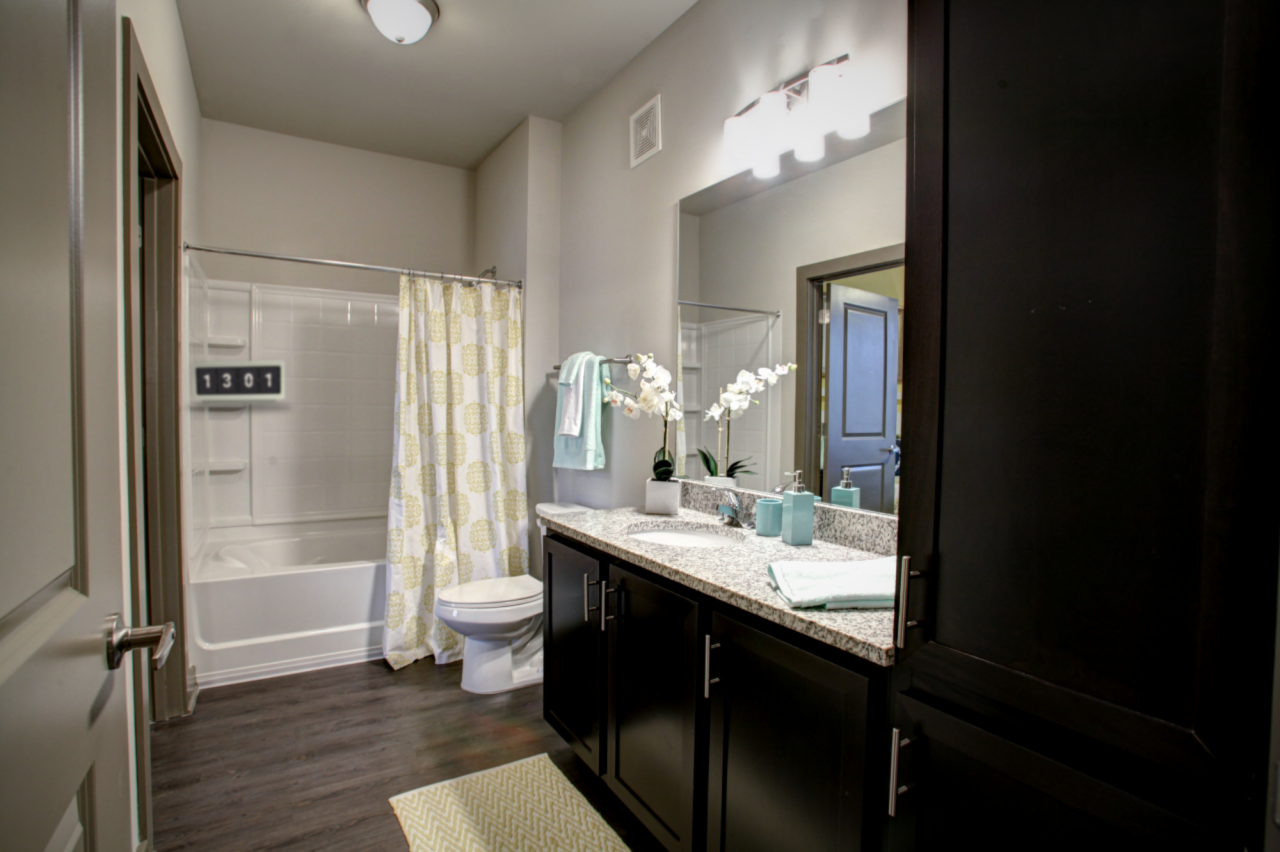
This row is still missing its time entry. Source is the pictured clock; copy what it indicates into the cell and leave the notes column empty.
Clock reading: 13:01
